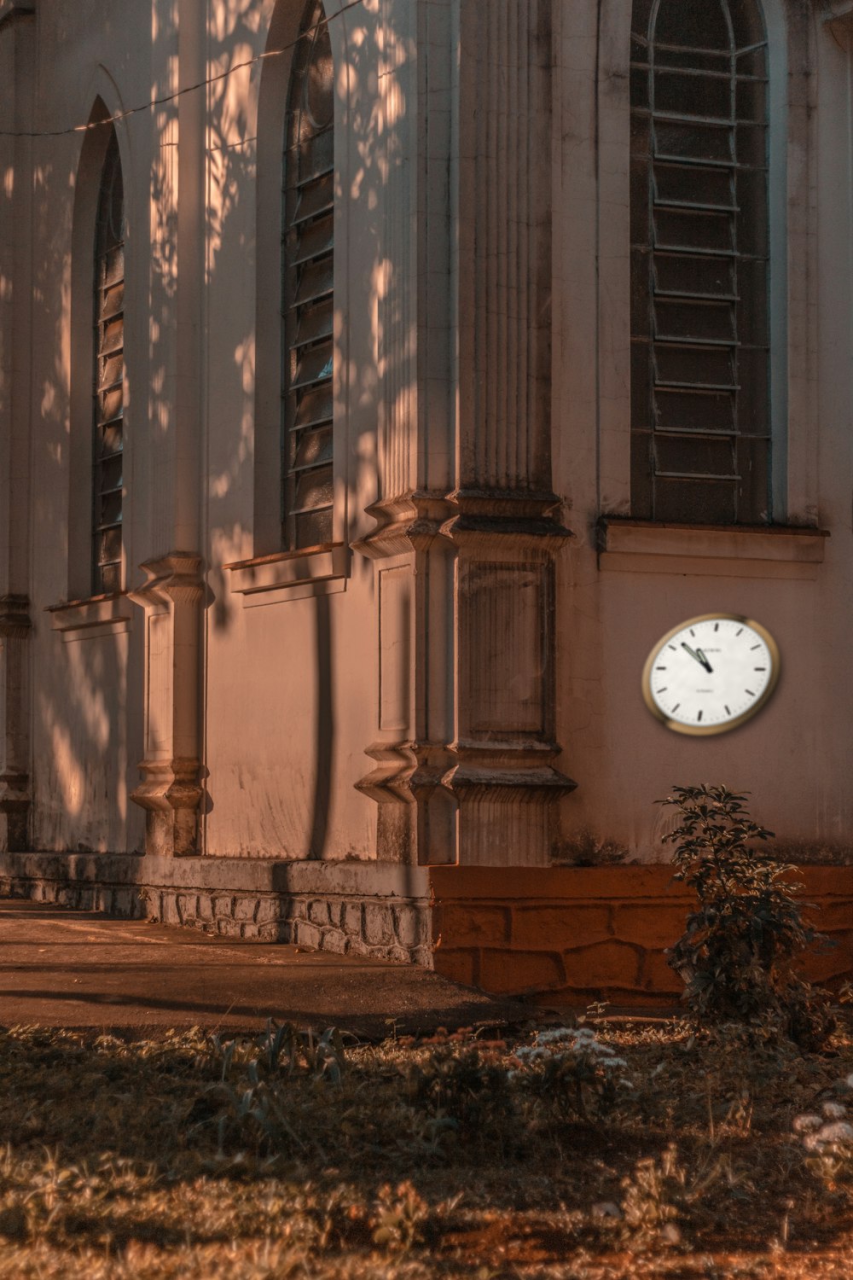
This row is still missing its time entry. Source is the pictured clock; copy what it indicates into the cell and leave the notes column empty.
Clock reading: 10:52
